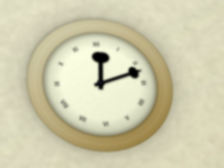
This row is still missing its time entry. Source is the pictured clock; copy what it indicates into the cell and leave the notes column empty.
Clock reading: 12:12
